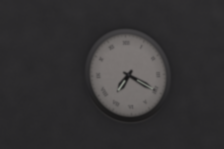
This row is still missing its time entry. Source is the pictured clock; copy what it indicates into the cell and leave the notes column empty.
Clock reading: 7:20
